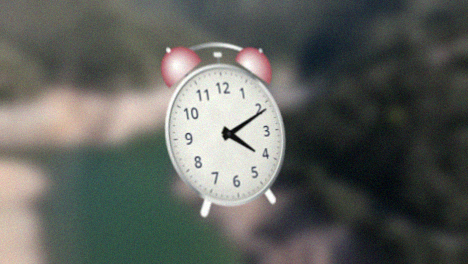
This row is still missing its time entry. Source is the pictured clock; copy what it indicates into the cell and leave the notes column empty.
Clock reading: 4:11
